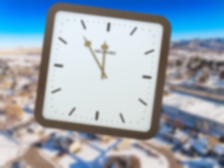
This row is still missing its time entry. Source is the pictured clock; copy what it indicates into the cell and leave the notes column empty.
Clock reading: 11:54
